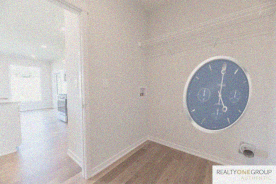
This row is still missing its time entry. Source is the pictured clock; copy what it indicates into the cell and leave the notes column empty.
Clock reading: 5:00
